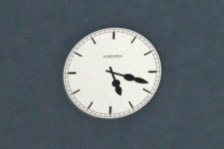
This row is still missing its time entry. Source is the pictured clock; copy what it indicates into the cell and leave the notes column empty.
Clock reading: 5:18
